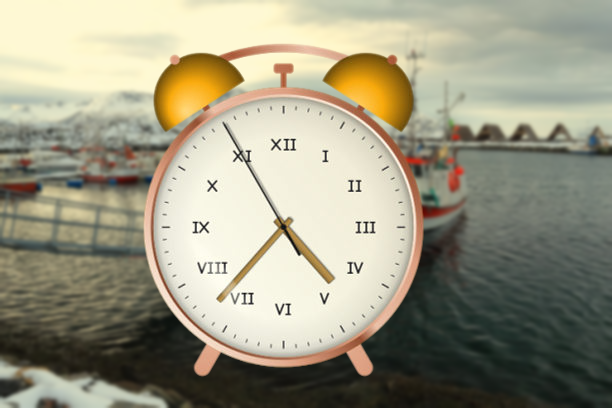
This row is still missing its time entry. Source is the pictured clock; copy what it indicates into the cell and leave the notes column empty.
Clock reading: 4:36:55
